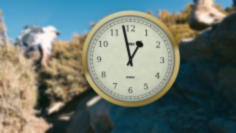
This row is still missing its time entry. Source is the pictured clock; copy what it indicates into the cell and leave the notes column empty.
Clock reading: 12:58
